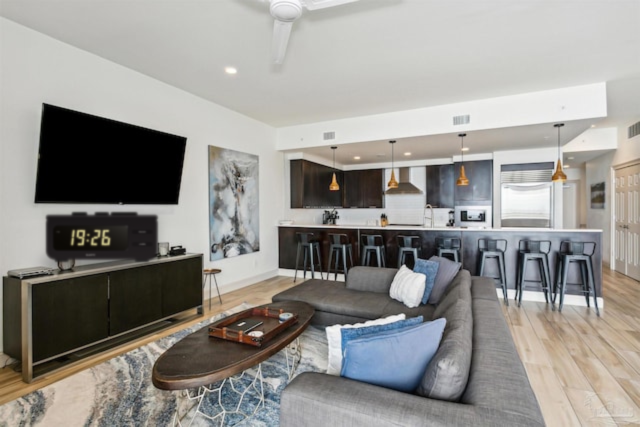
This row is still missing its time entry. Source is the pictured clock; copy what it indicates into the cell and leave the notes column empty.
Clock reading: 19:26
